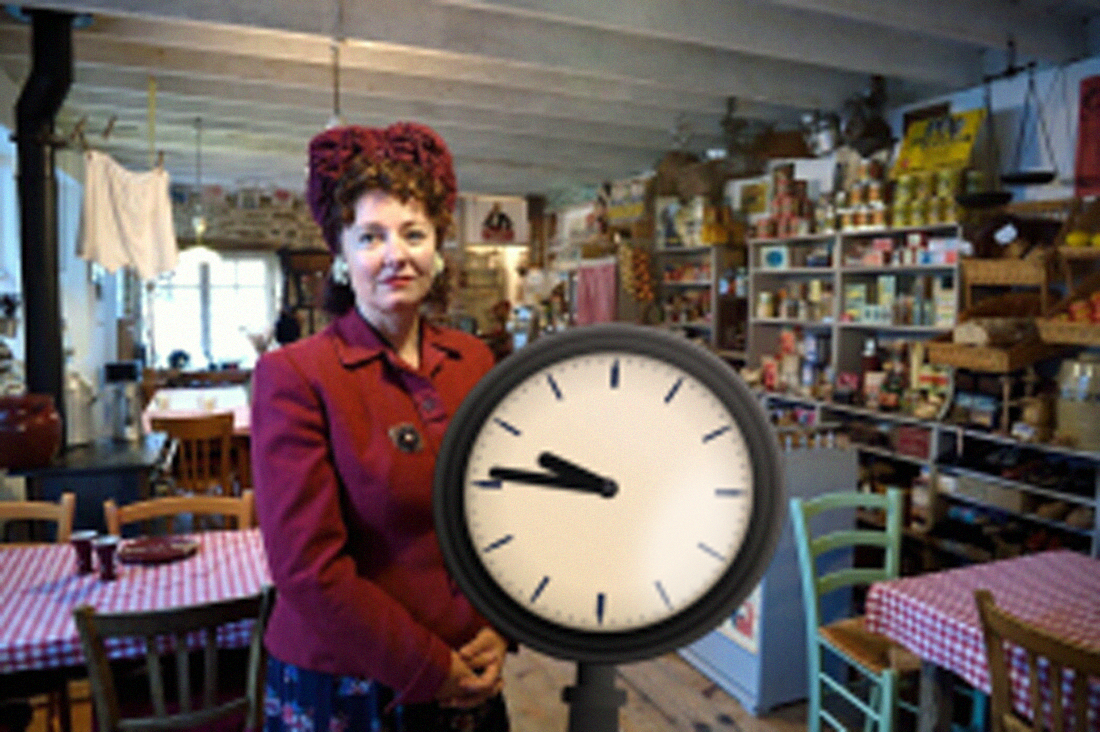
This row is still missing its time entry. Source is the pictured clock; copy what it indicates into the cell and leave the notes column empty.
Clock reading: 9:46
